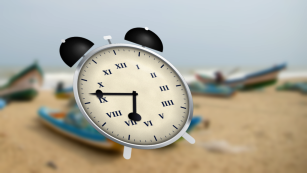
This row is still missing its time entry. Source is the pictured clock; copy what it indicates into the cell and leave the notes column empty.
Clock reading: 6:47
